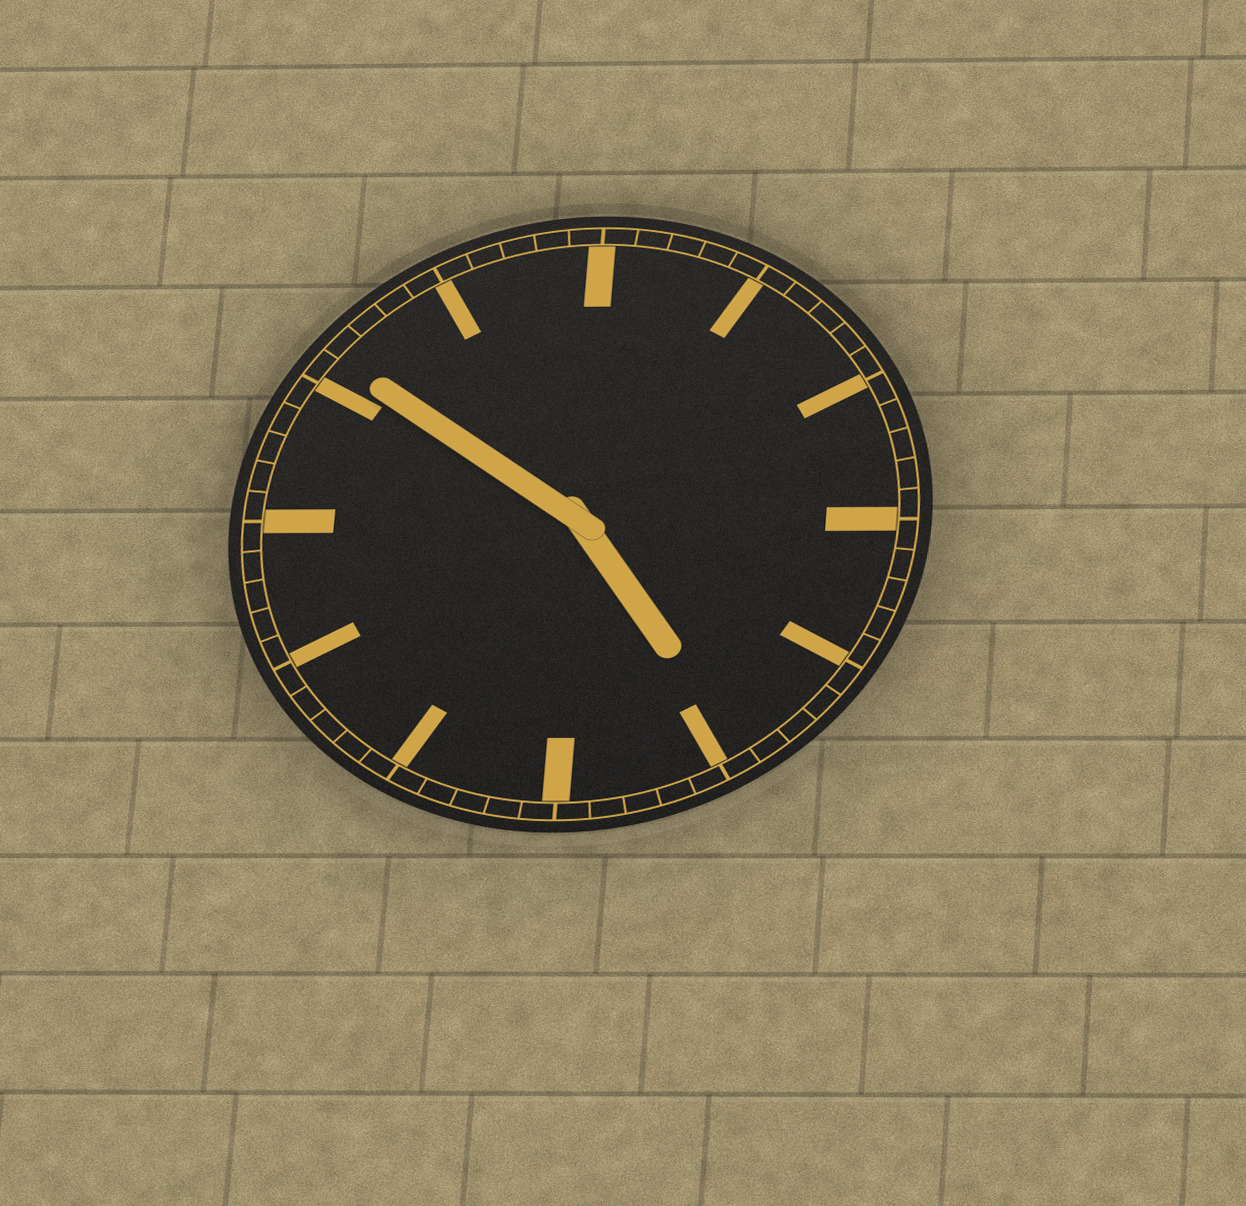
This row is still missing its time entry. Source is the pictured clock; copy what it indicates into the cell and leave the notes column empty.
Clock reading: 4:51
